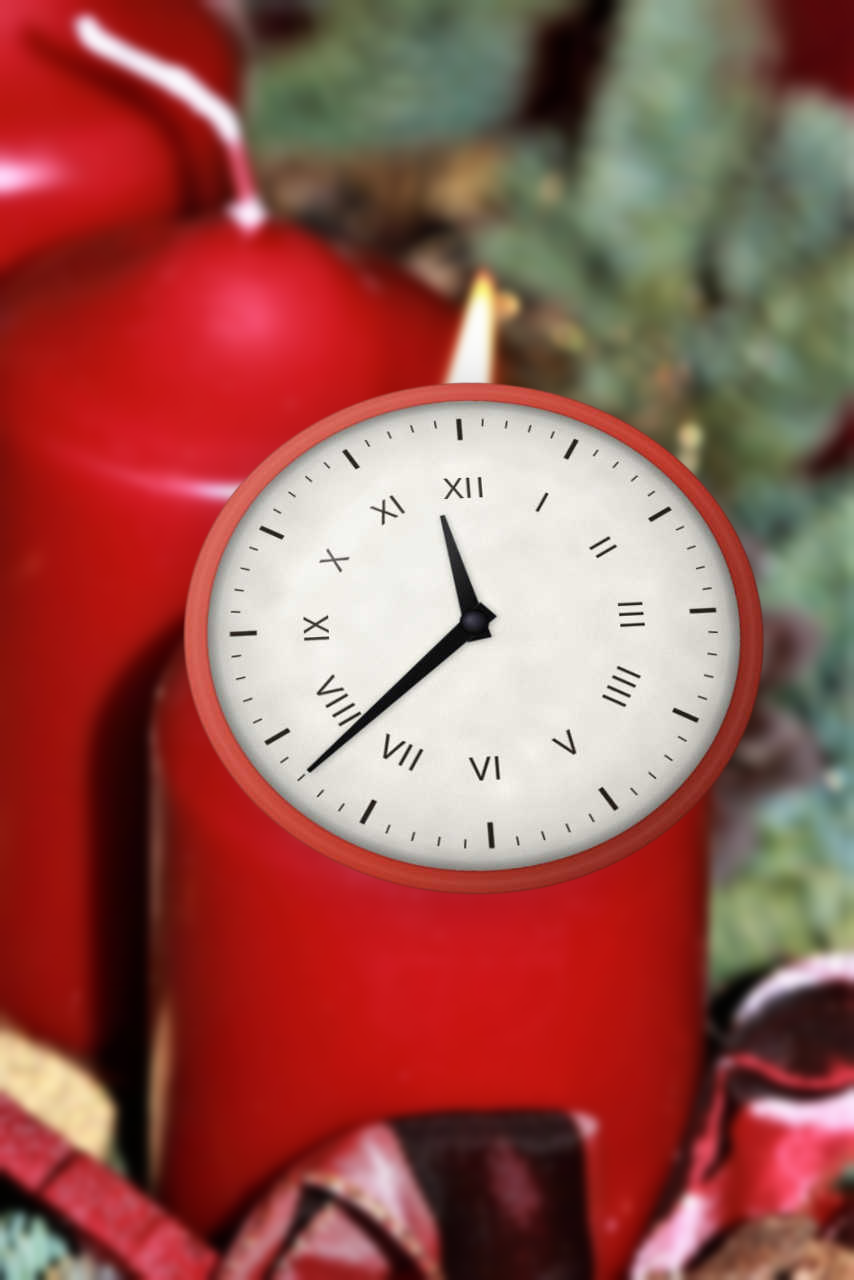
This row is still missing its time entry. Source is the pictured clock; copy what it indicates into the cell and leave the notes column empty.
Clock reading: 11:38
